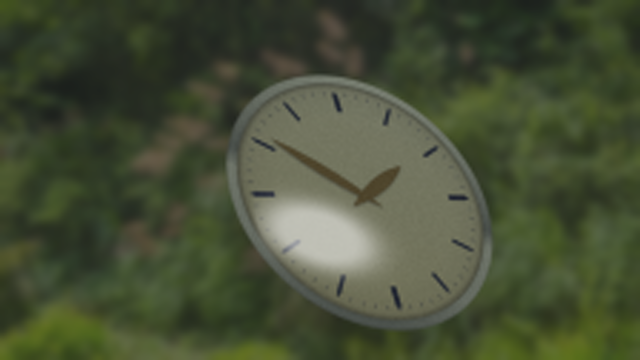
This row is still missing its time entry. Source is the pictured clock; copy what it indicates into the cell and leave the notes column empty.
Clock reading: 1:51
